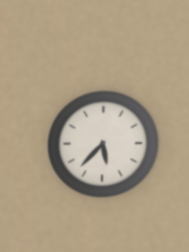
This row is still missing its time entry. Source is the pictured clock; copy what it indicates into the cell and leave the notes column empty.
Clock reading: 5:37
